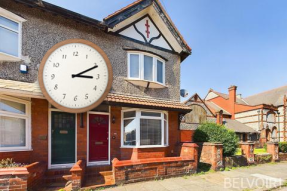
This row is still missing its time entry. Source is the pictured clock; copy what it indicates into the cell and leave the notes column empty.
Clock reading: 3:11
